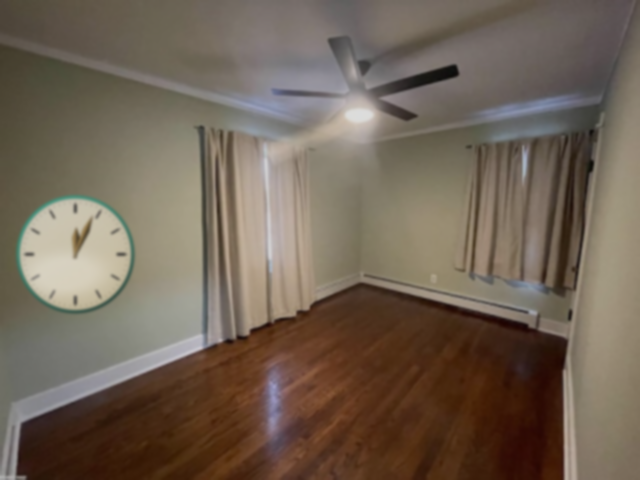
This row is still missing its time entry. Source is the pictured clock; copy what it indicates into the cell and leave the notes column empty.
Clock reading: 12:04
